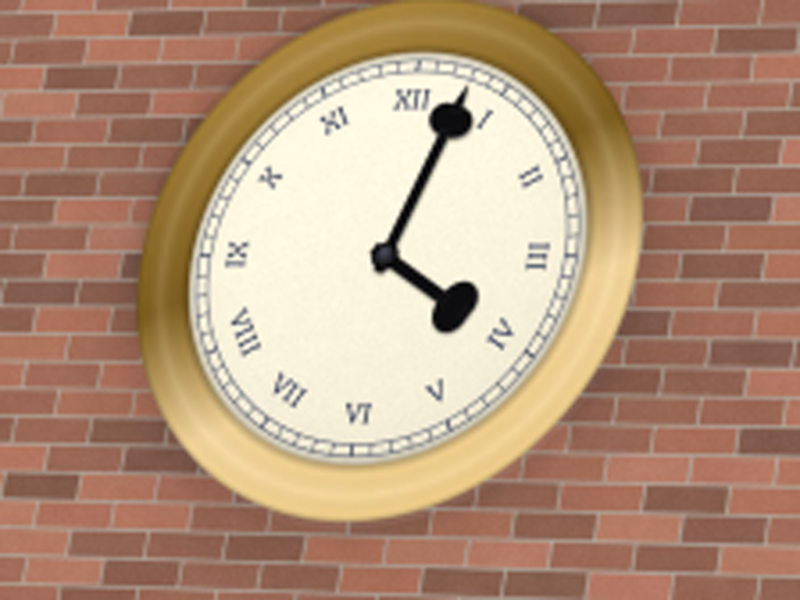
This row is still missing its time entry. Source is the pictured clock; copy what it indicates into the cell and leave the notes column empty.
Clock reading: 4:03
